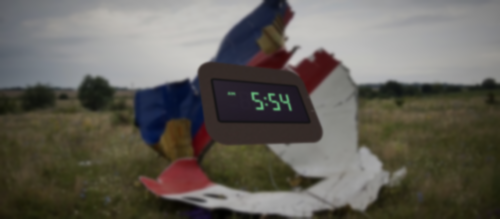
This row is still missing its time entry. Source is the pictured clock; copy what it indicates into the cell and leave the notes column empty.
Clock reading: 5:54
